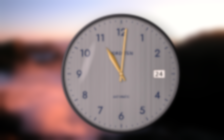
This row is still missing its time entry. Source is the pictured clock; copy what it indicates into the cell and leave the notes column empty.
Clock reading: 11:01
